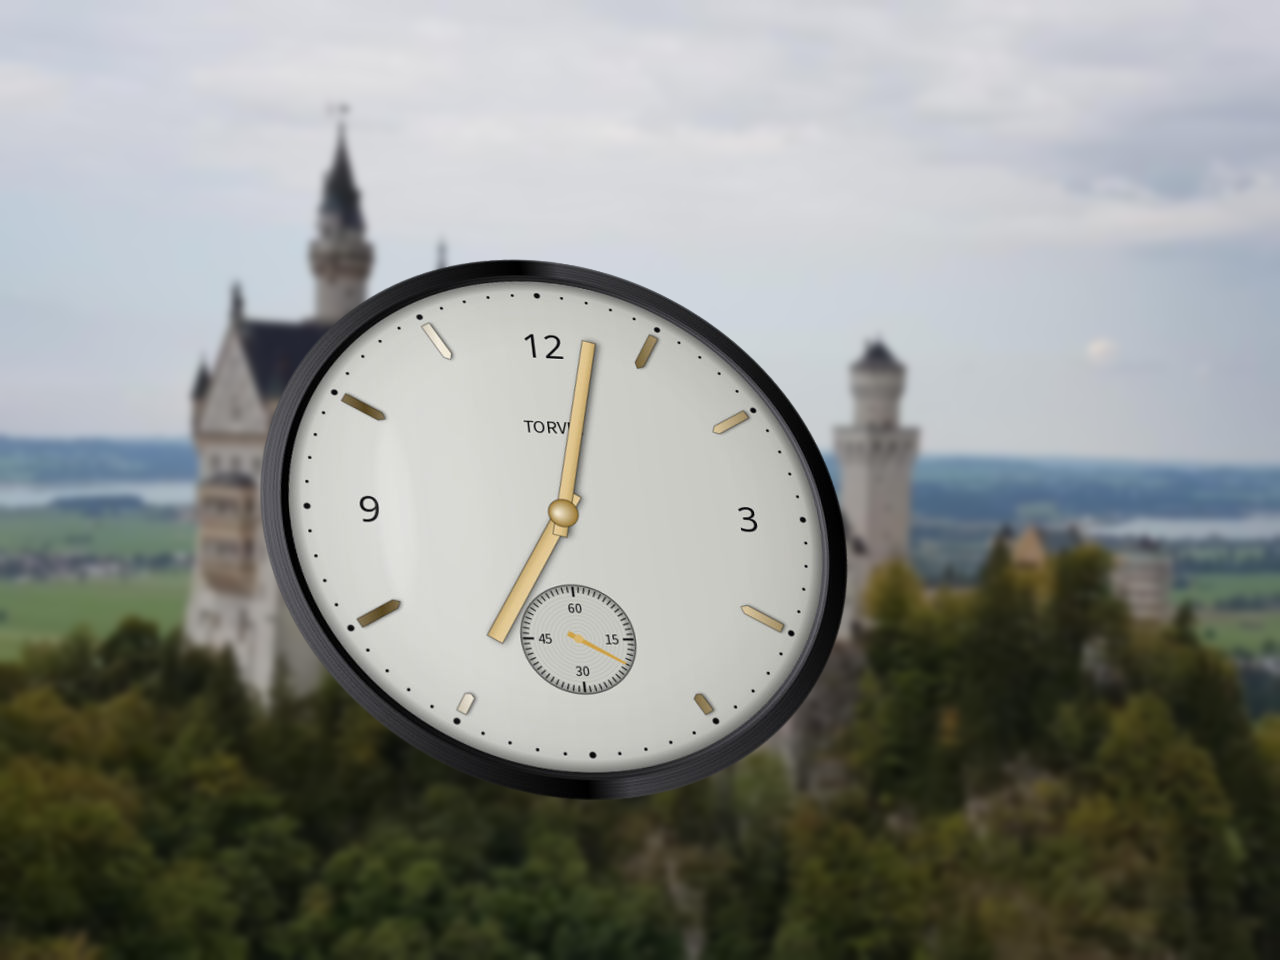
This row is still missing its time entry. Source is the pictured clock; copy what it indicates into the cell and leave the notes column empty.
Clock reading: 7:02:20
